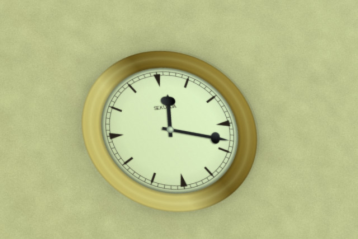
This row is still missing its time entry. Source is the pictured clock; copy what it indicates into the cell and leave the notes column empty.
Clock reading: 12:18
